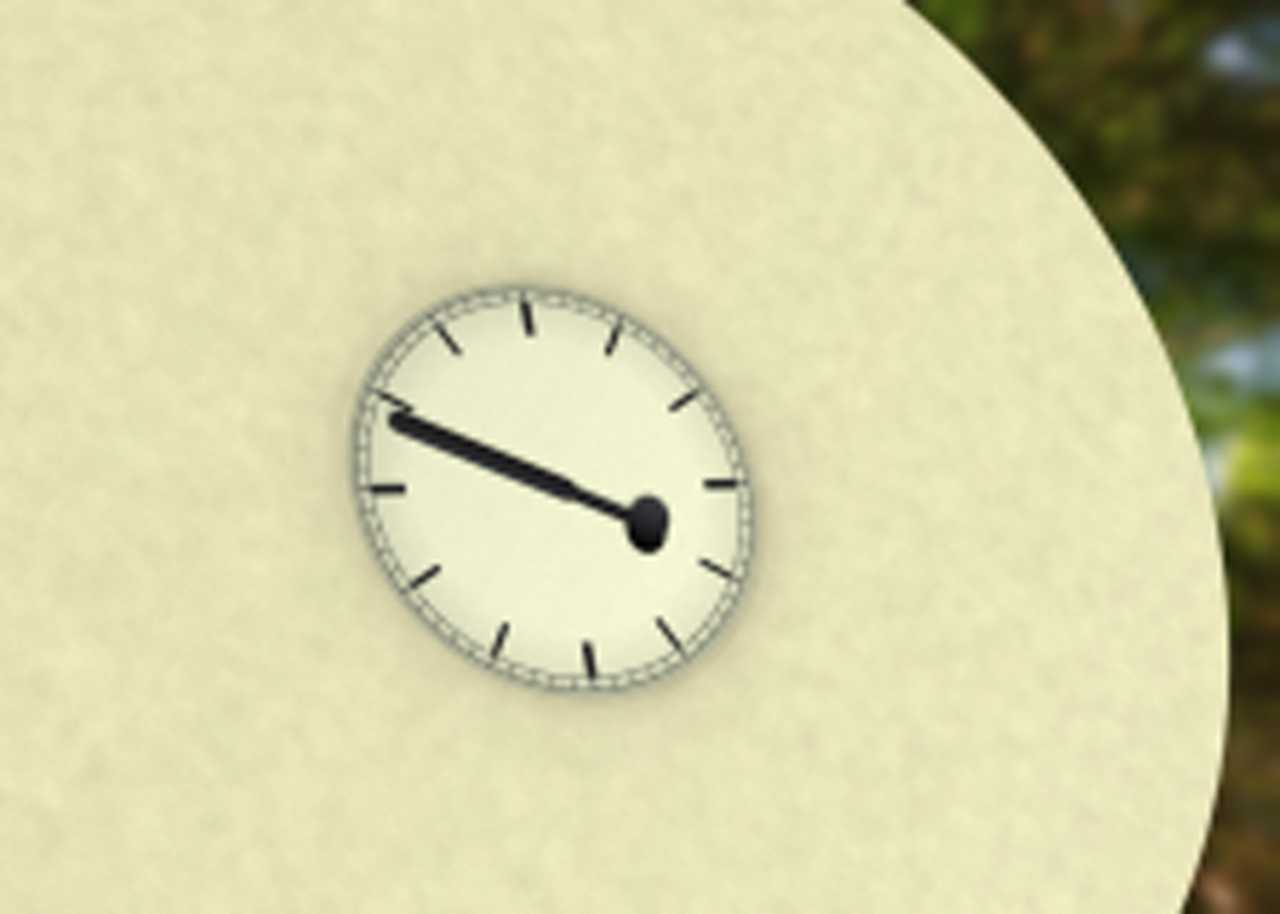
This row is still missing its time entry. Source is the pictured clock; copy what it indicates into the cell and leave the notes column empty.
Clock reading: 3:49
